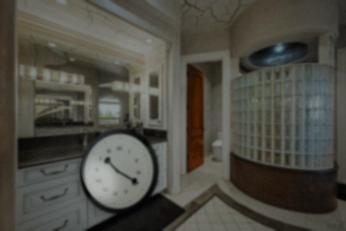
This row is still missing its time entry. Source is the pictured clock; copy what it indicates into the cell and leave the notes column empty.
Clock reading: 10:19
